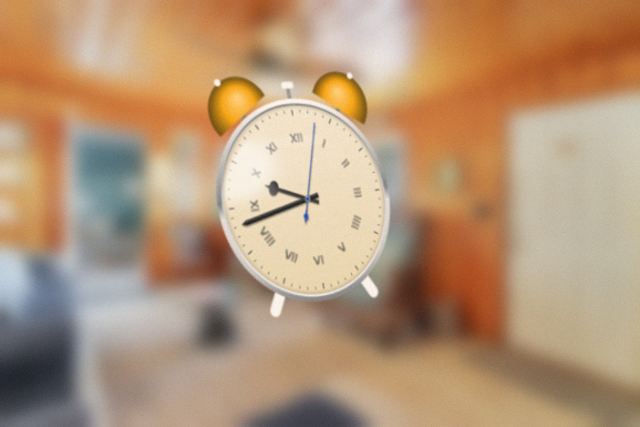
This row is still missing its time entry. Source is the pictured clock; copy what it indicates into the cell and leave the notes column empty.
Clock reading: 9:43:03
